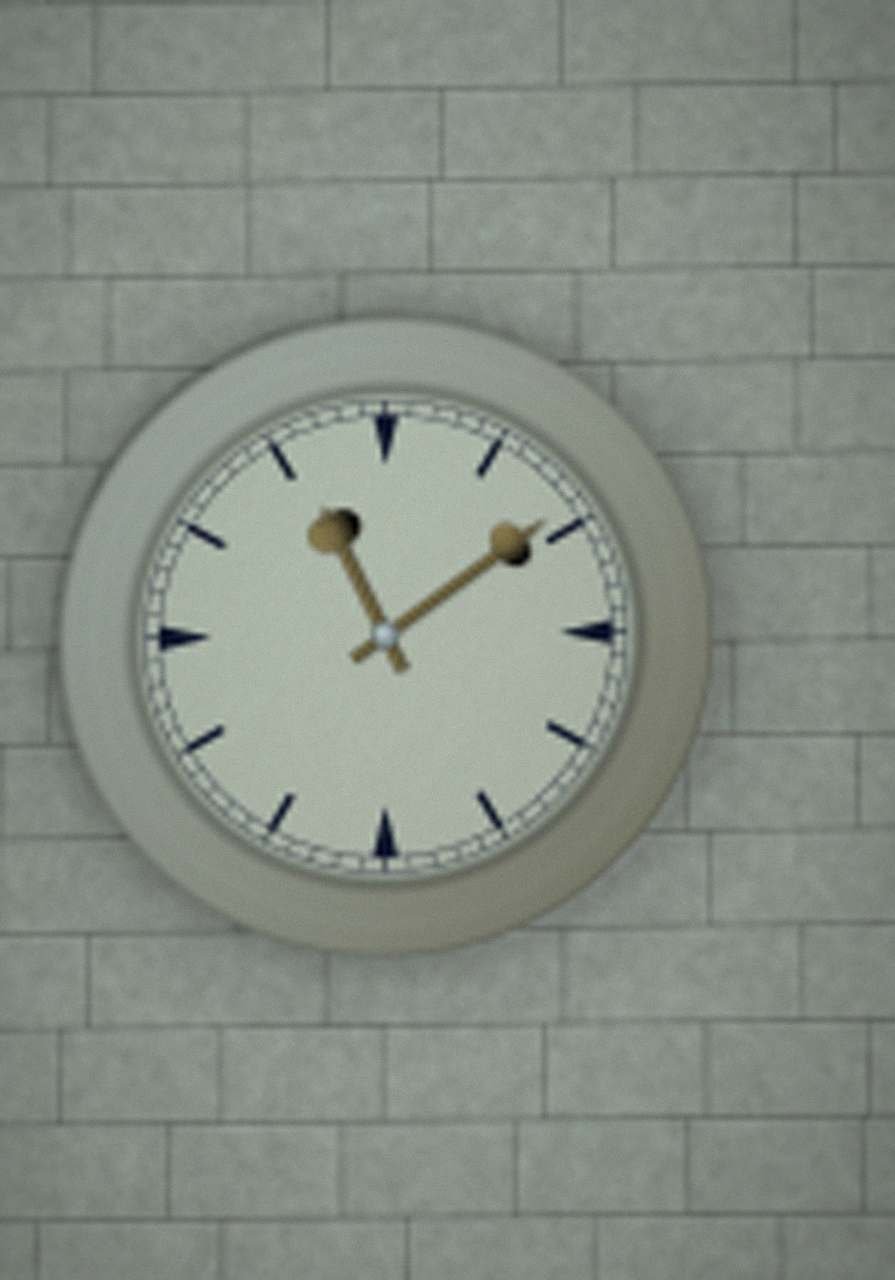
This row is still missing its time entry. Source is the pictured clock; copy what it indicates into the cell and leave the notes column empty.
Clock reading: 11:09
